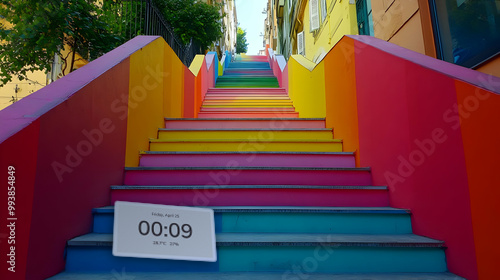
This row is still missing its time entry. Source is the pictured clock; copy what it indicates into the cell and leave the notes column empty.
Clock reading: 0:09
